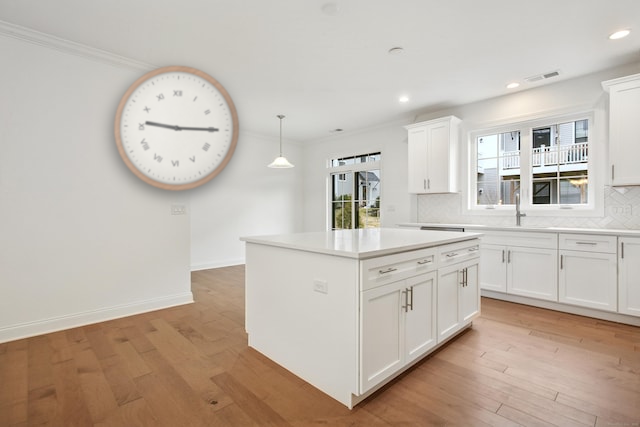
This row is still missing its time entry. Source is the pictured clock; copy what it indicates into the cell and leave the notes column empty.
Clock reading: 9:15
